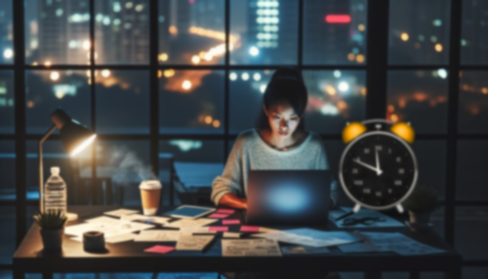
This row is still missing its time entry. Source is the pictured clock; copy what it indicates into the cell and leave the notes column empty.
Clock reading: 11:49
